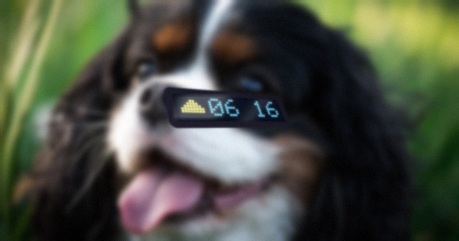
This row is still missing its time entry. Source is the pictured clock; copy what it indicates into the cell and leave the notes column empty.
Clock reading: 6:16
